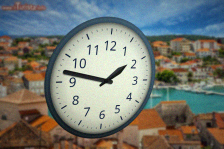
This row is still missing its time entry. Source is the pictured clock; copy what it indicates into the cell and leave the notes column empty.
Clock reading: 1:47
